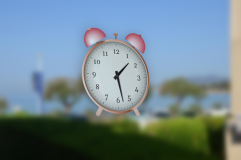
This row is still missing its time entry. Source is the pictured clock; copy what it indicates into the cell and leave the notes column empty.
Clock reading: 1:28
